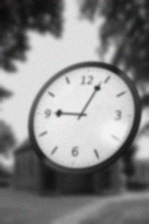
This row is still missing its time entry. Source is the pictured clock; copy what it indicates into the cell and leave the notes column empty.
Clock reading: 9:04
